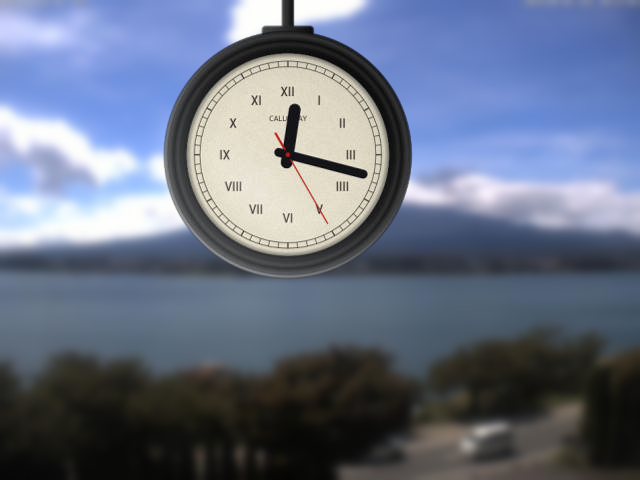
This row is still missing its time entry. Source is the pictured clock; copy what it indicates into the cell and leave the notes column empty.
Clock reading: 12:17:25
